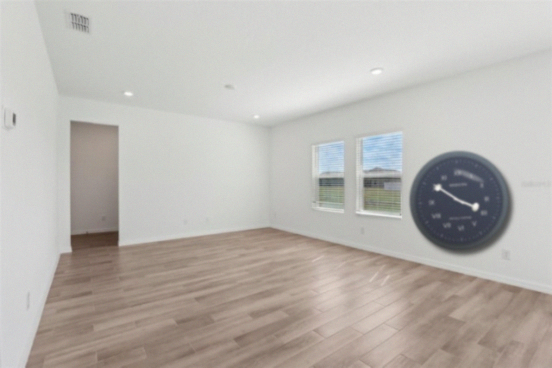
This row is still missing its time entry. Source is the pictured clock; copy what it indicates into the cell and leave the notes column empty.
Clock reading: 3:51
